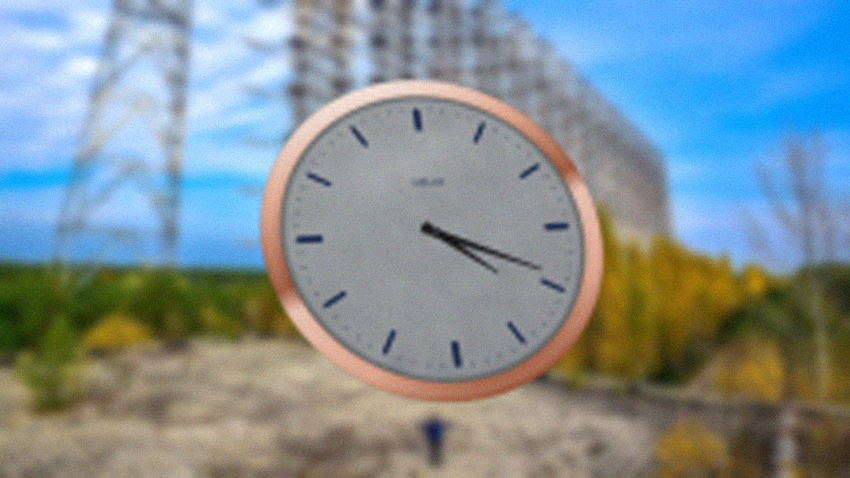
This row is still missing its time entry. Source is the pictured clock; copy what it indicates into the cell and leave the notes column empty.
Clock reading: 4:19
